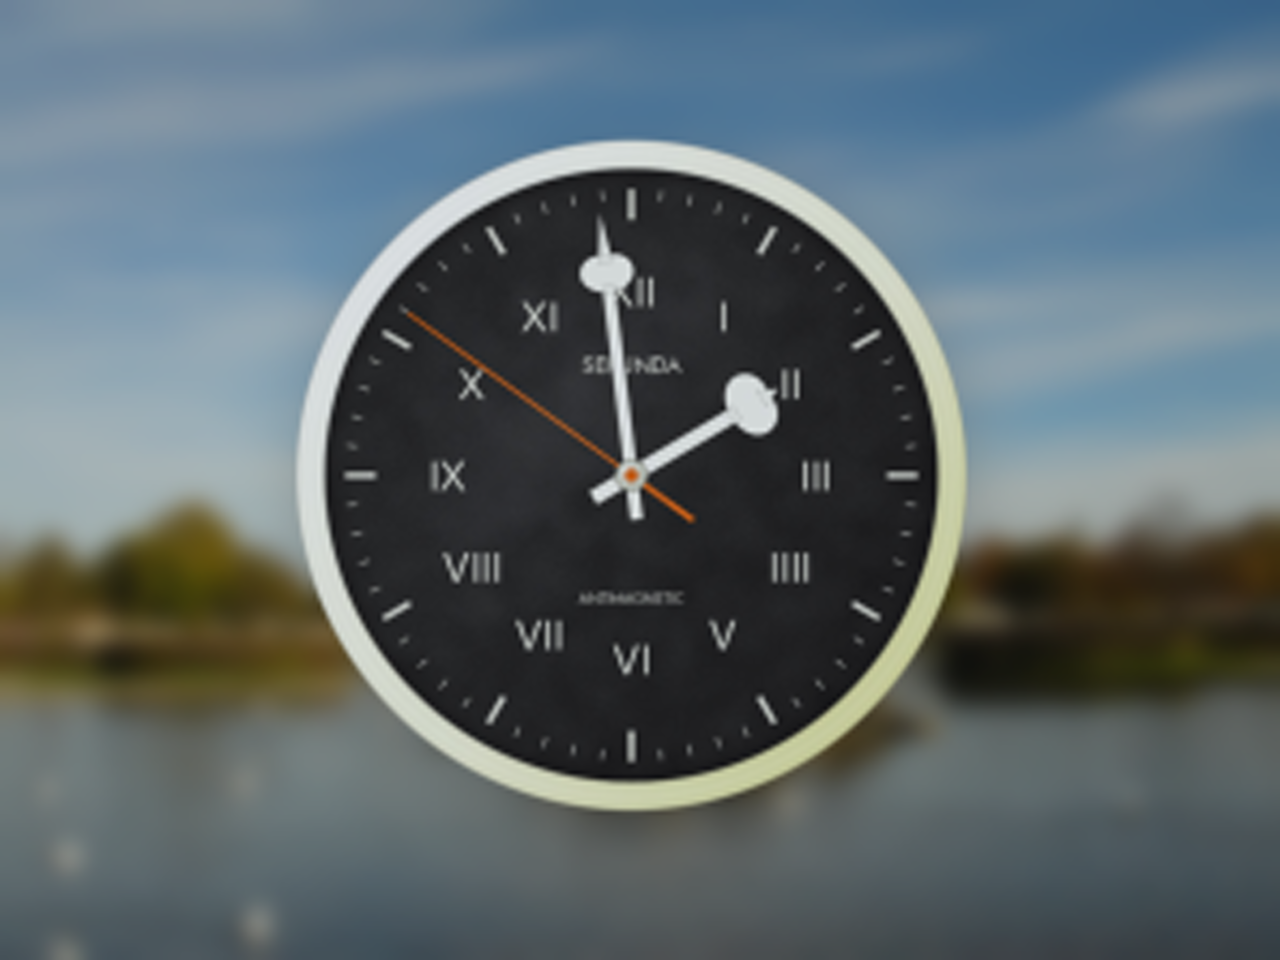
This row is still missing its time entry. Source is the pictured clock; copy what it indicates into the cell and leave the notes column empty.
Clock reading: 1:58:51
